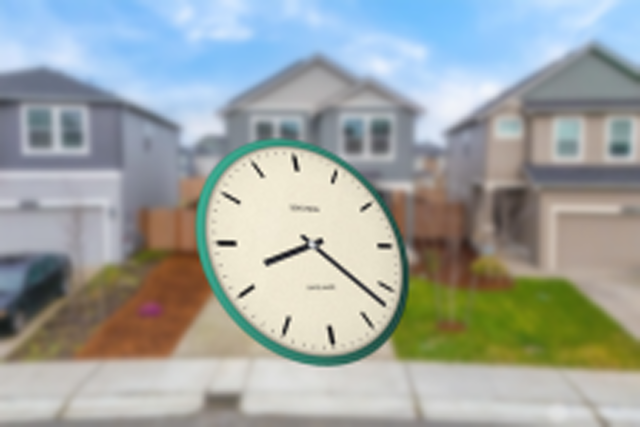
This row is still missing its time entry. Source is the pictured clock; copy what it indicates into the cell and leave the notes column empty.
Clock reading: 8:22
